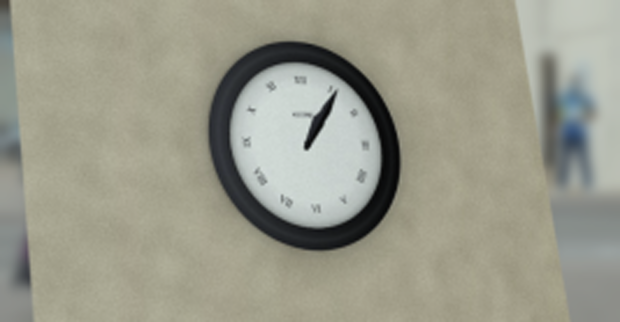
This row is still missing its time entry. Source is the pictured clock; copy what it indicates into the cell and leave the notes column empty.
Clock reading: 1:06
